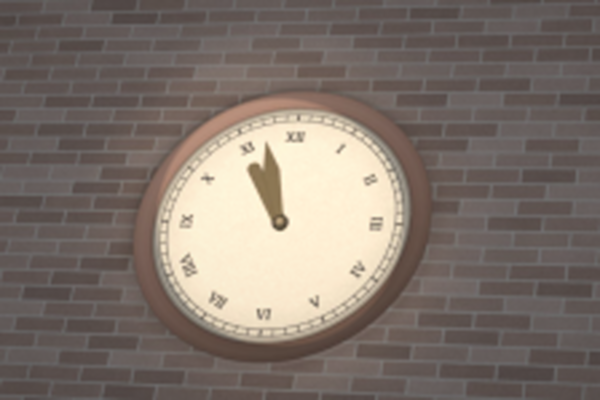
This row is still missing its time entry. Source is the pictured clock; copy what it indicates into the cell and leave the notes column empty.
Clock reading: 10:57
